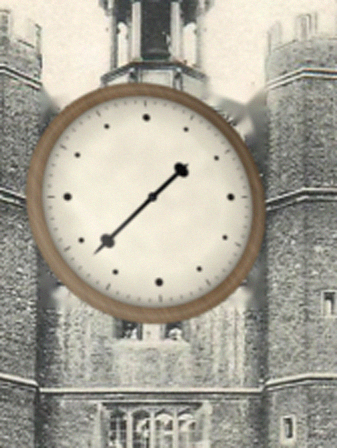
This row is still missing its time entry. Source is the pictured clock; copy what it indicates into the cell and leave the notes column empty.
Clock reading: 1:38
